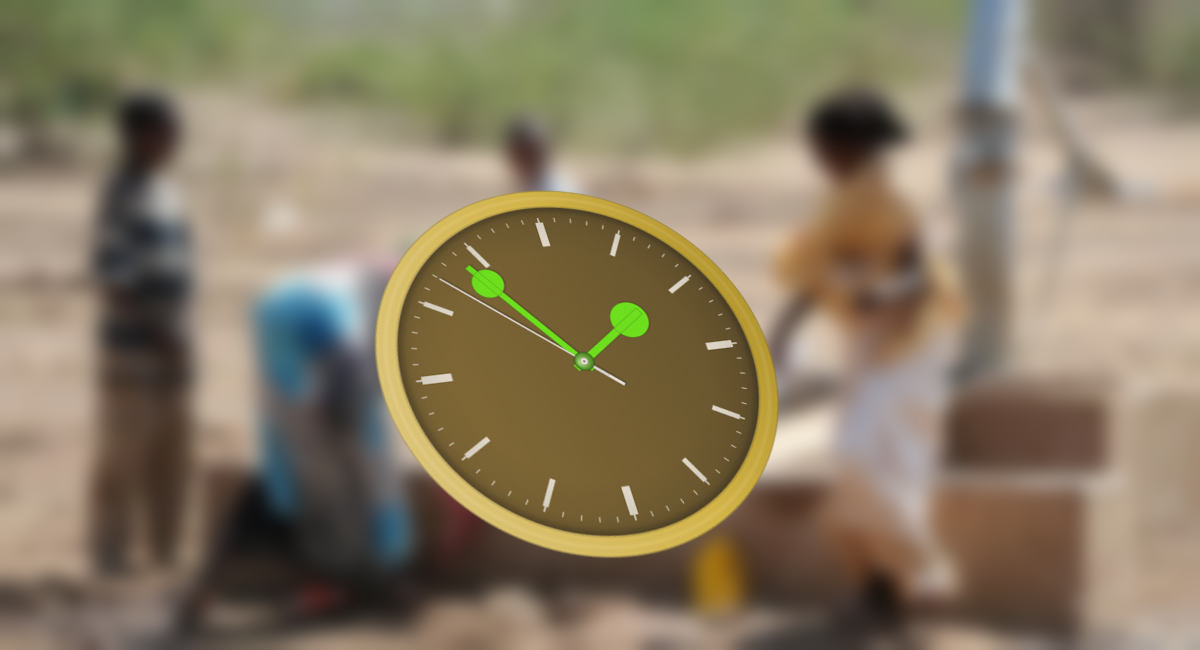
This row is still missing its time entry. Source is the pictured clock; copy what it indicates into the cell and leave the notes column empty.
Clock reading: 1:53:52
